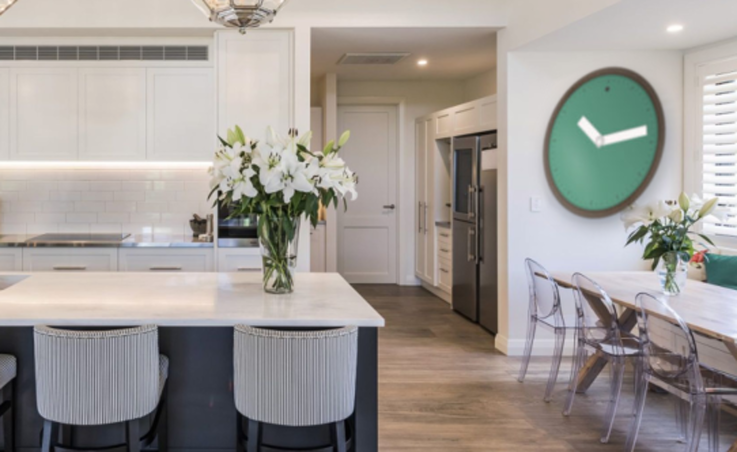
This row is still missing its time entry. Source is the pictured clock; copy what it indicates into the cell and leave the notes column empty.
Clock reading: 10:13
